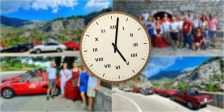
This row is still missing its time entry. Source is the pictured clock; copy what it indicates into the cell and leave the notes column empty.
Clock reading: 5:02
